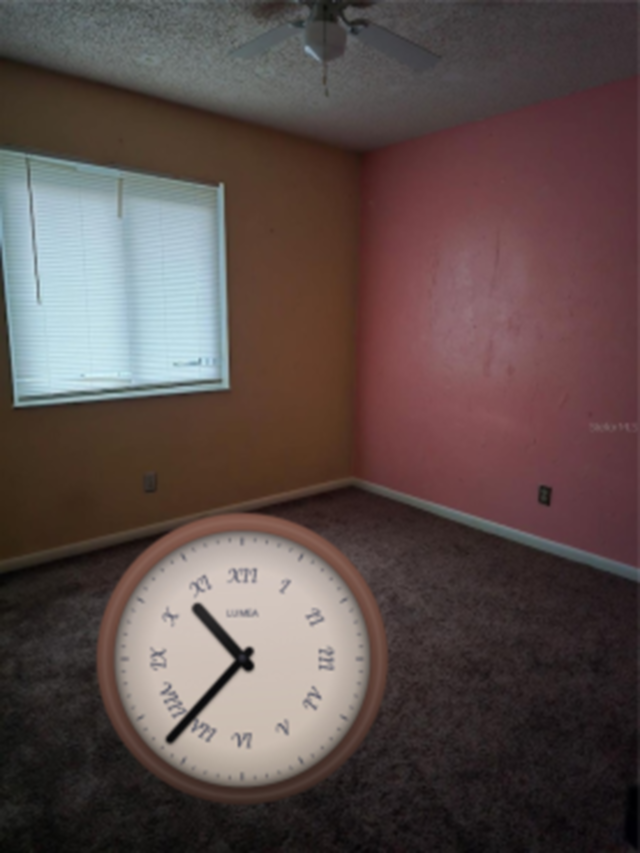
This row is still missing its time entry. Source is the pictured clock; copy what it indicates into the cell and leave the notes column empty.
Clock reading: 10:37
